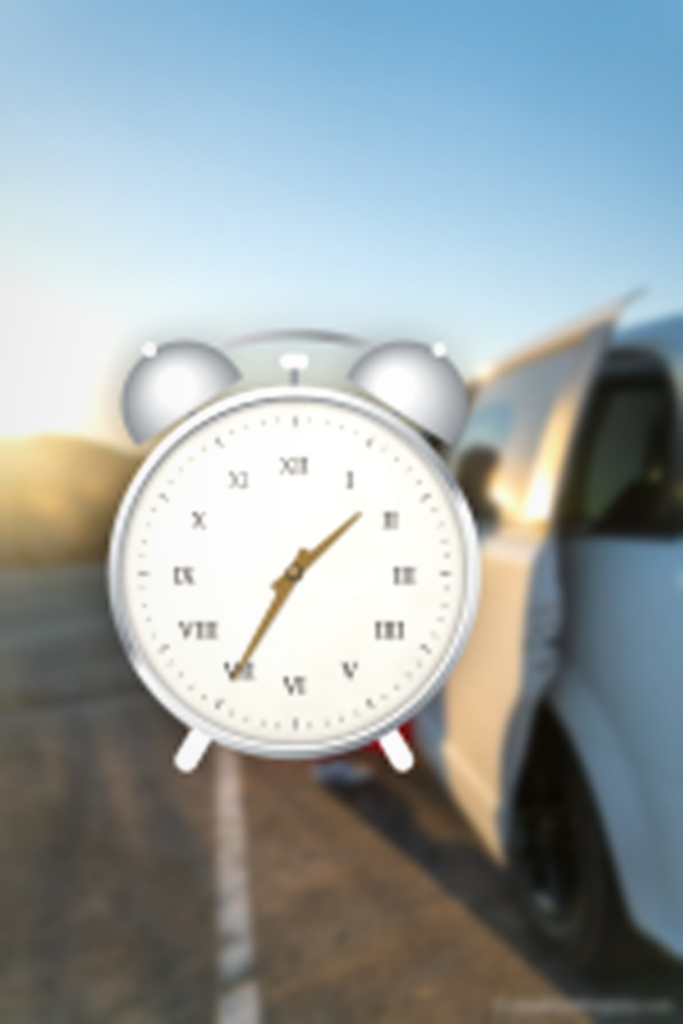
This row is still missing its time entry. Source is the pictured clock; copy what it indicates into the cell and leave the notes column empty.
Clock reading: 1:35
